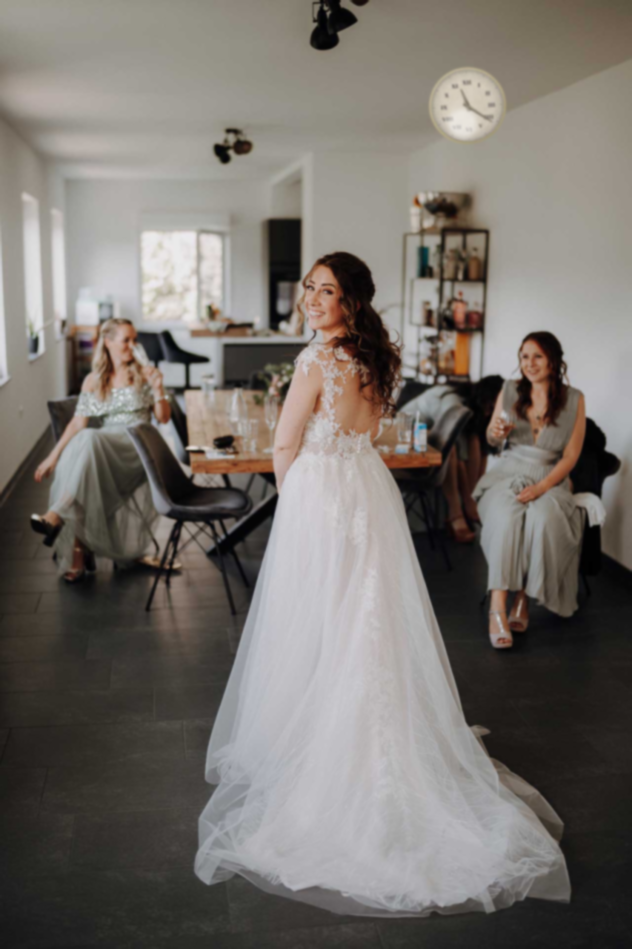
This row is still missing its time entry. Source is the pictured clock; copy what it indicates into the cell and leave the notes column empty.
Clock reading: 11:21
